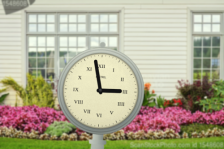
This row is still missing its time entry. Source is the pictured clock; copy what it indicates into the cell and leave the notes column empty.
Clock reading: 2:58
